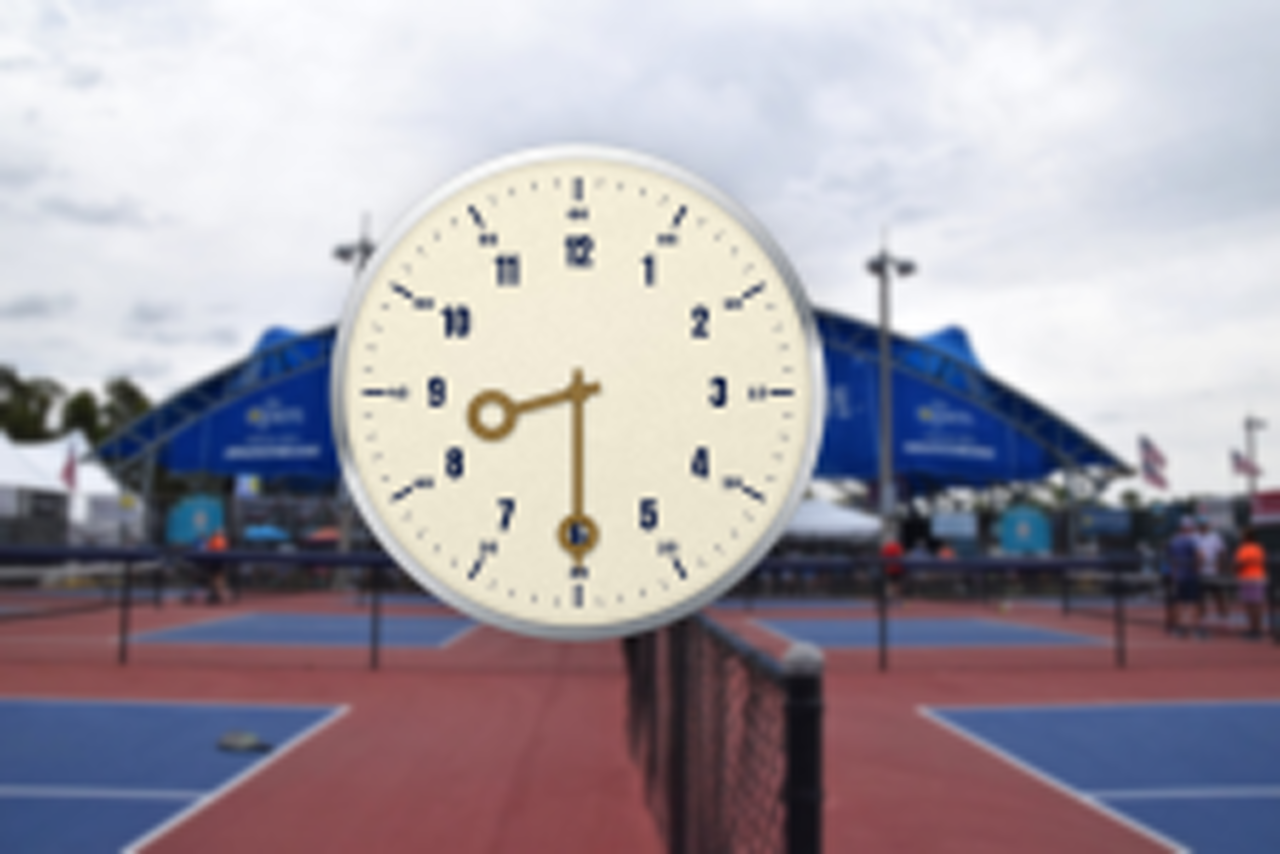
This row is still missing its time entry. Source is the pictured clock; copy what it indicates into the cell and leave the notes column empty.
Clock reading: 8:30
